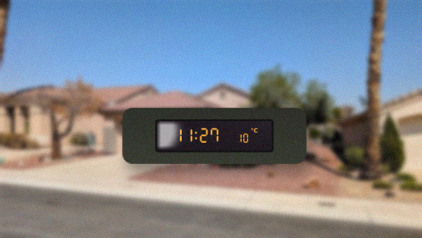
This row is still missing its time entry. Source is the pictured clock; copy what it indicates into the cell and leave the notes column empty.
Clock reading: 11:27
